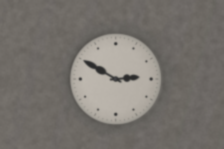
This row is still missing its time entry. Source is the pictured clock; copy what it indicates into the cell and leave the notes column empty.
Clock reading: 2:50
